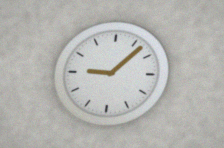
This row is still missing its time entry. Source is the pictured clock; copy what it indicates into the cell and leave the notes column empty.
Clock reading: 9:07
